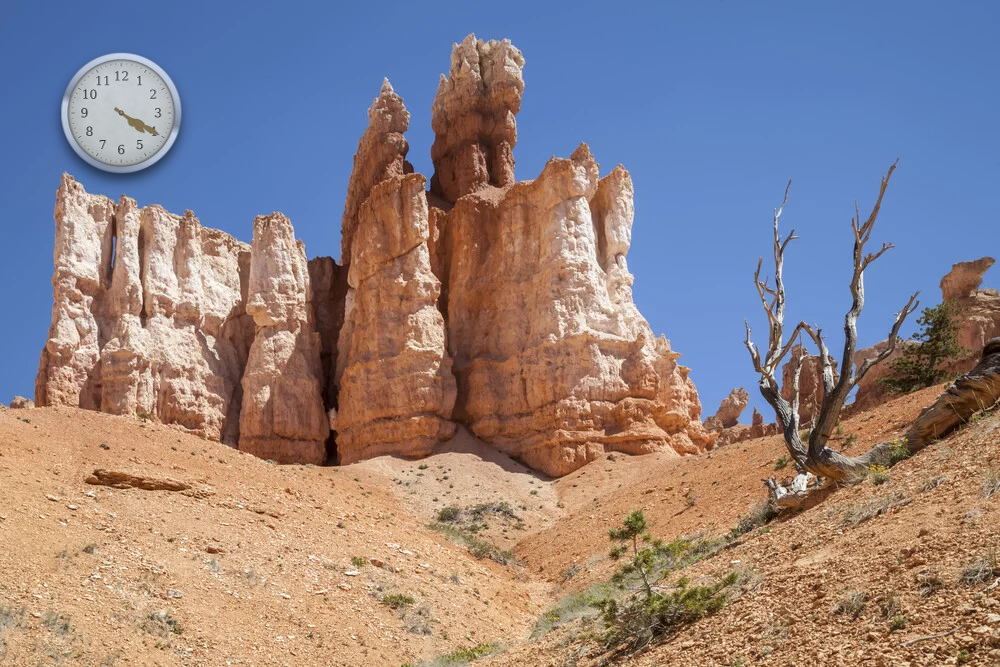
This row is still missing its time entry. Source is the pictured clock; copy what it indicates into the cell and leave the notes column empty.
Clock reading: 4:20
